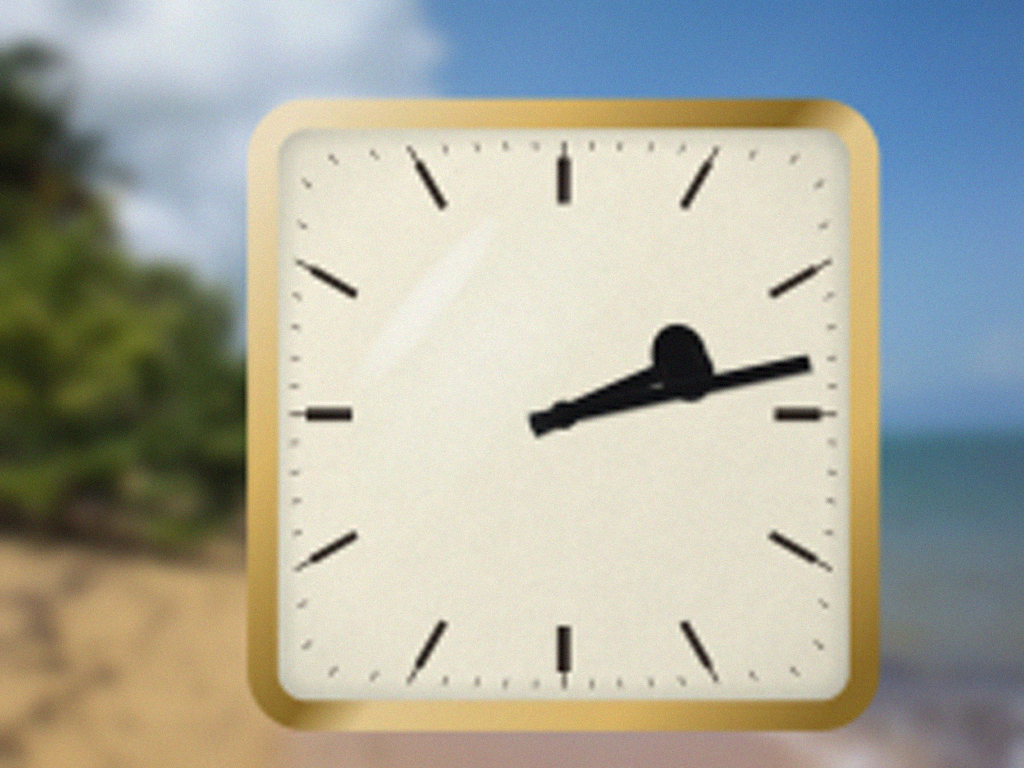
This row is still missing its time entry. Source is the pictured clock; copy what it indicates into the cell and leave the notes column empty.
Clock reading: 2:13
